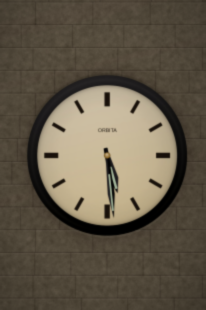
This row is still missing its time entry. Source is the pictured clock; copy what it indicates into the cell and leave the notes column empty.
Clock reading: 5:29
